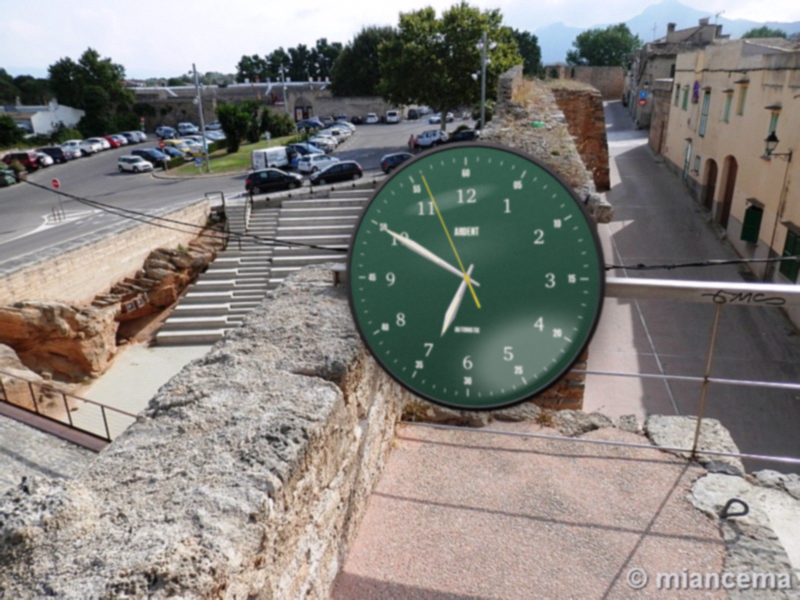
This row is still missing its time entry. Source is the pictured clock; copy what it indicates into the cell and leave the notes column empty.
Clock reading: 6:49:56
